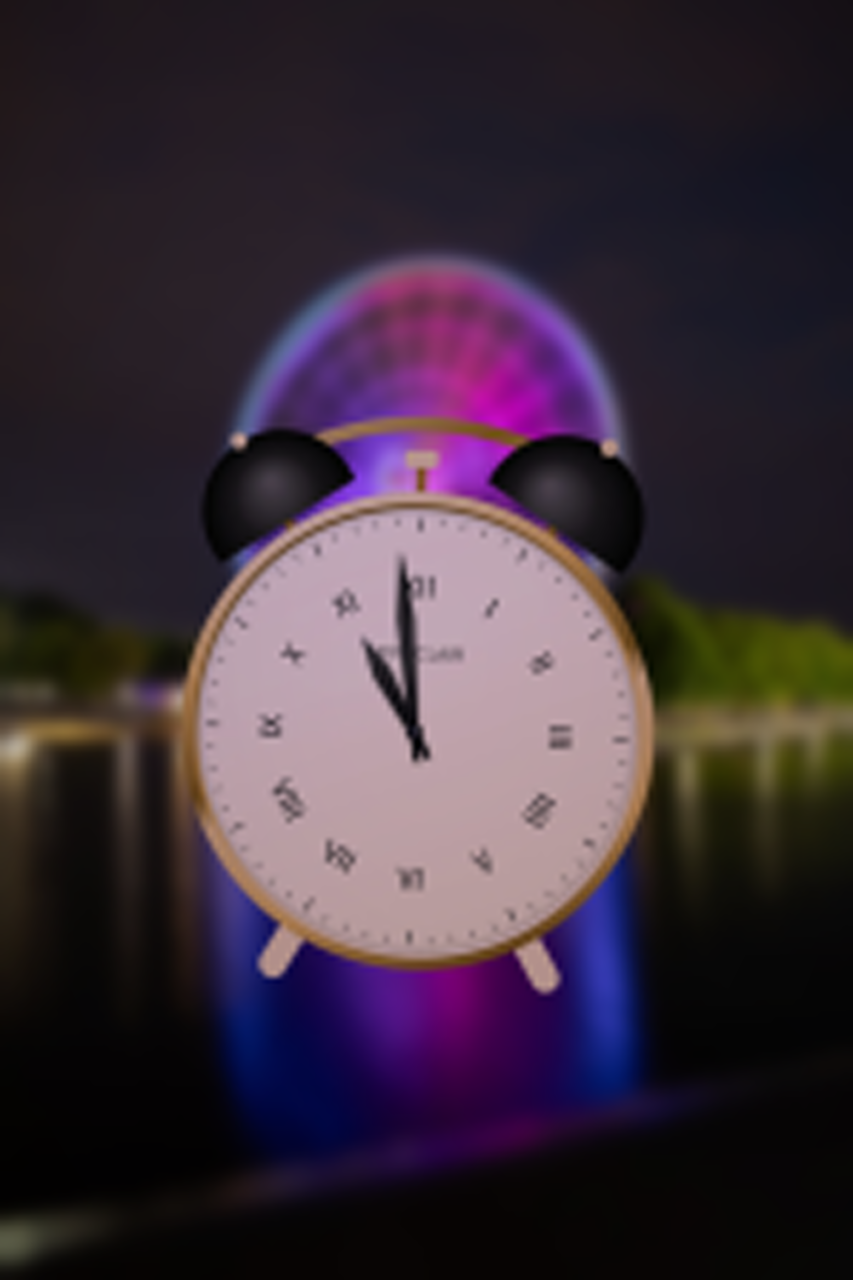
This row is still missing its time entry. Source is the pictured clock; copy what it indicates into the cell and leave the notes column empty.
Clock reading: 10:59
